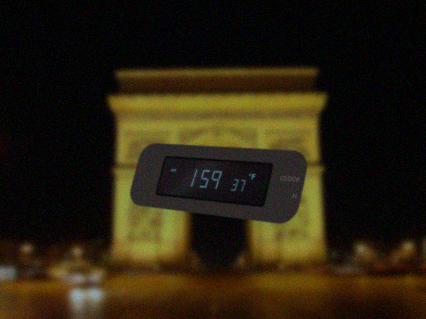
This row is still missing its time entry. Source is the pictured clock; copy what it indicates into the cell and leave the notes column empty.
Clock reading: 1:59
